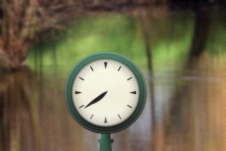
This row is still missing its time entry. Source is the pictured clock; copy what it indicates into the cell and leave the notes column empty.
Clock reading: 7:39
